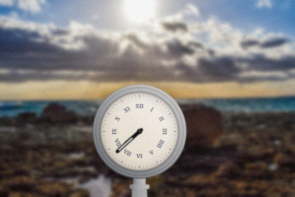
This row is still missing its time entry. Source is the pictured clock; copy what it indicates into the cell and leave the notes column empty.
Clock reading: 7:38
